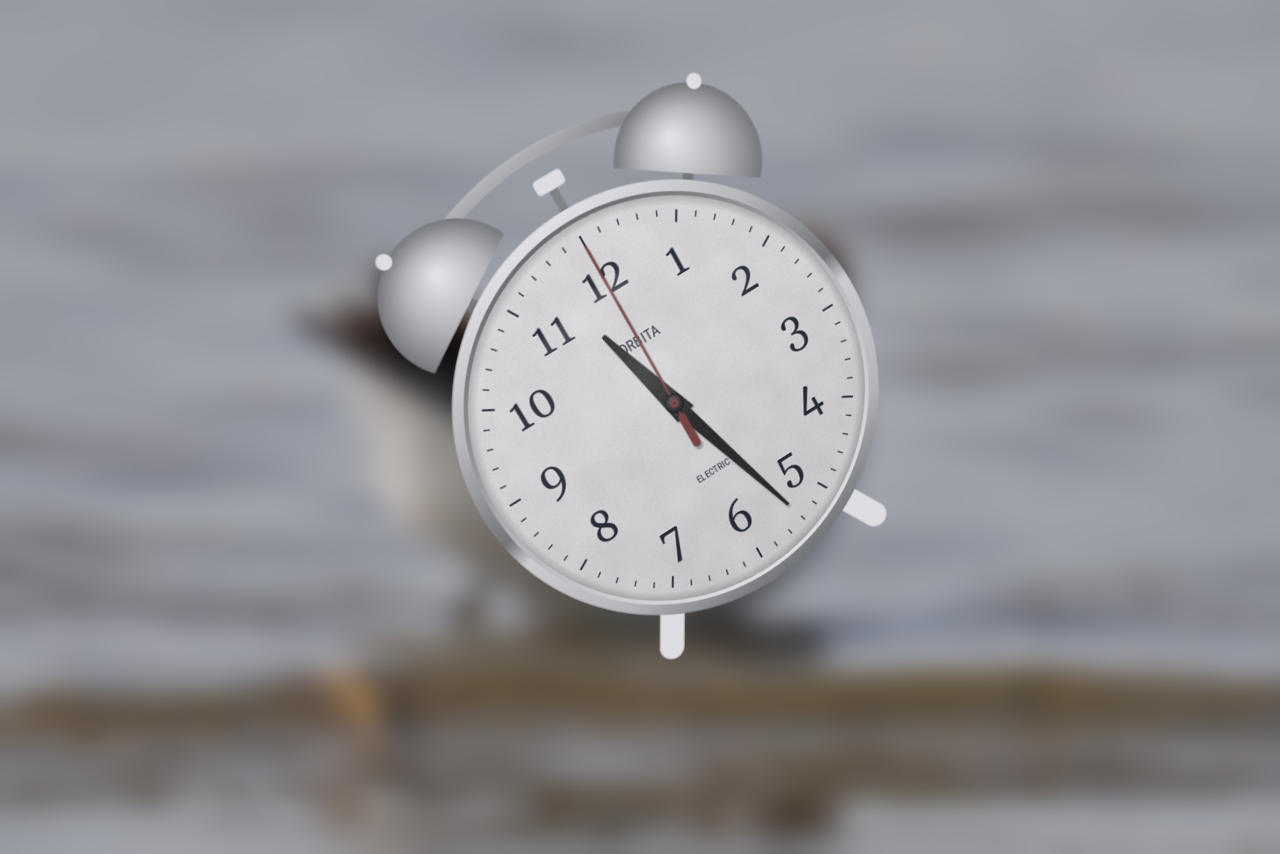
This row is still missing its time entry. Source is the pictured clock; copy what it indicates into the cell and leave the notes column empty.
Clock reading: 11:27:00
